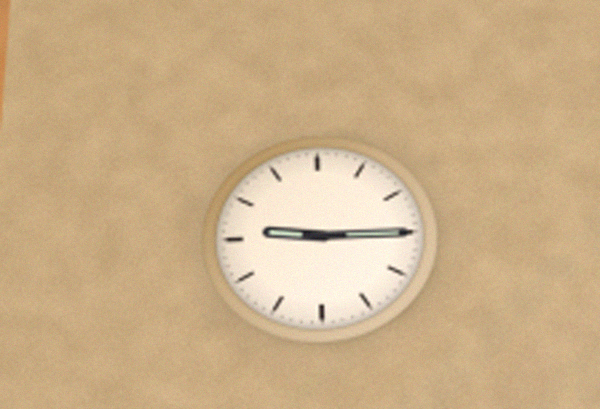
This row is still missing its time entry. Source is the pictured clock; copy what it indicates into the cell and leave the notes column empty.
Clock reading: 9:15
